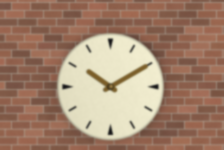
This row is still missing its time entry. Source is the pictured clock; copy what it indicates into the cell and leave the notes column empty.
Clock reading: 10:10
